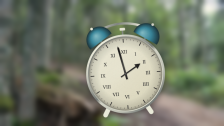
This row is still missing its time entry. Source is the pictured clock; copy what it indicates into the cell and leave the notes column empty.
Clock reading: 1:58
